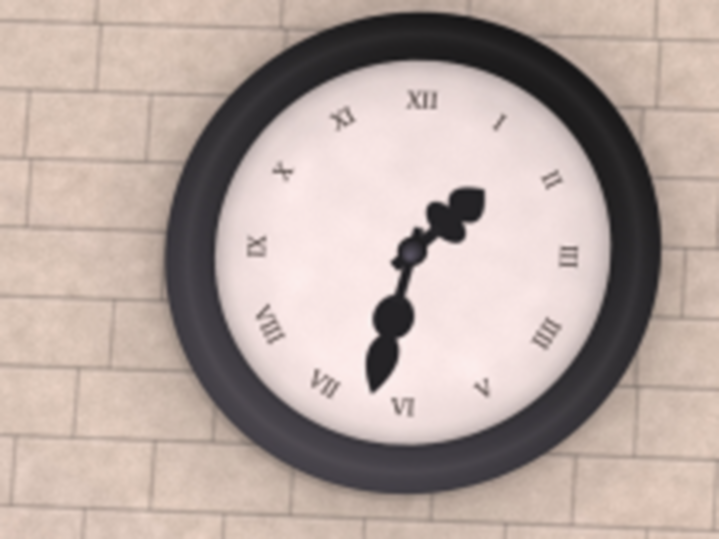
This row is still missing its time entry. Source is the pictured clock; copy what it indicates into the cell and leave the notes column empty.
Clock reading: 1:32
